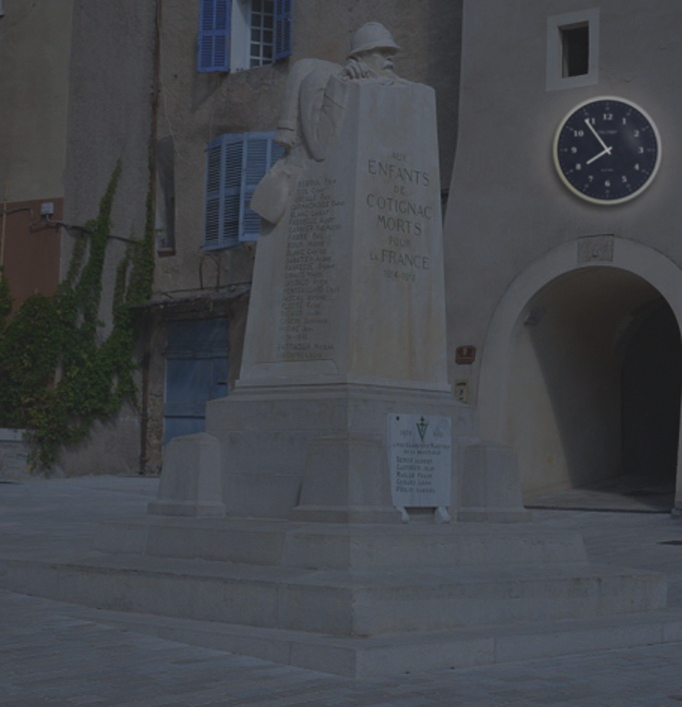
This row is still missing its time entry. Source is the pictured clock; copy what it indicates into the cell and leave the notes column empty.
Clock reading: 7:54
